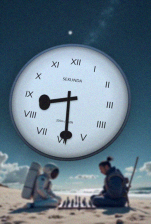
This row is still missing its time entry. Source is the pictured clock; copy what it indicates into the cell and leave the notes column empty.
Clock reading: 8:29
